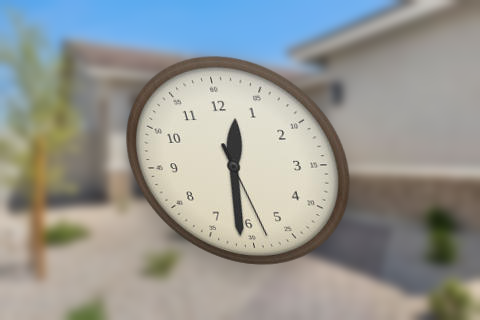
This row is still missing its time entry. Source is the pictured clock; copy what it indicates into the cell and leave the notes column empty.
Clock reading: 12:31:28
